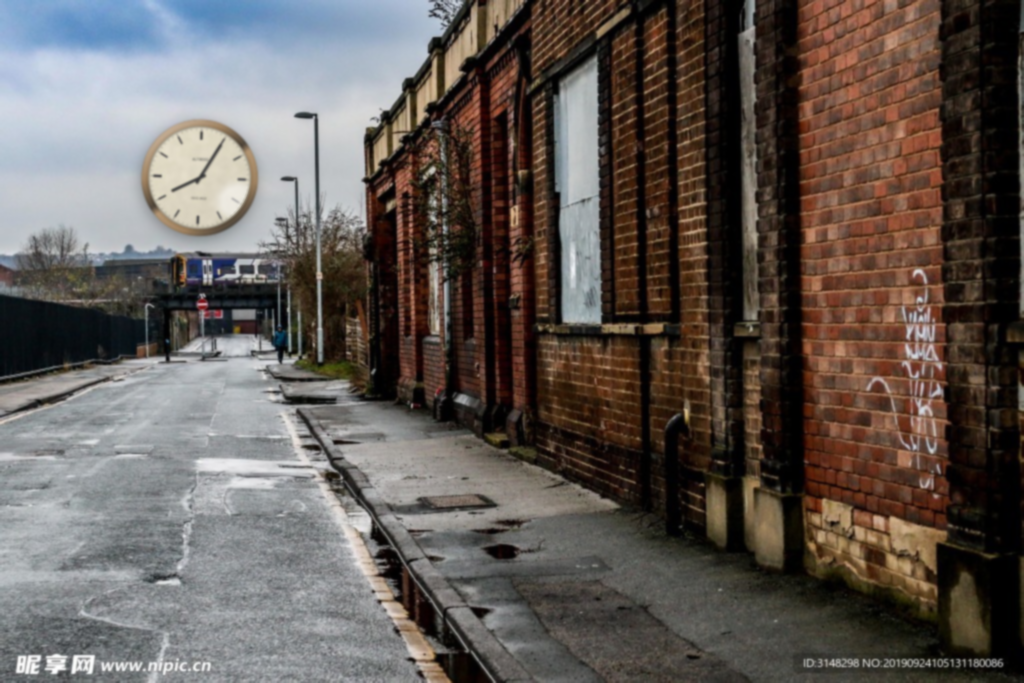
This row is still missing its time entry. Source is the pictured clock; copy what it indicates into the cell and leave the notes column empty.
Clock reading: 8:05
